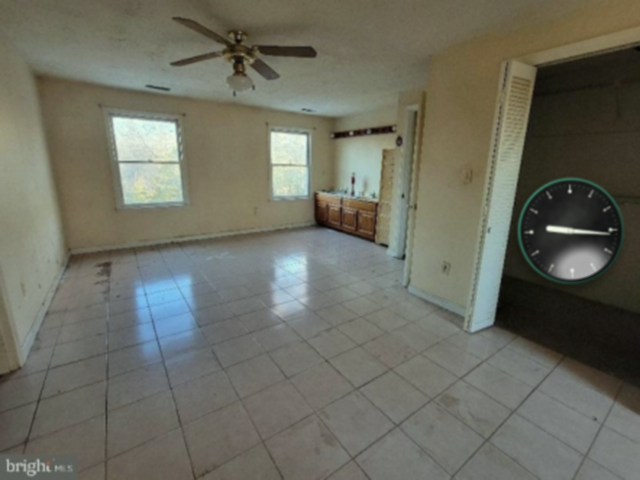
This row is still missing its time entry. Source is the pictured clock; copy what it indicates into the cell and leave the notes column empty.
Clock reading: 9:16
